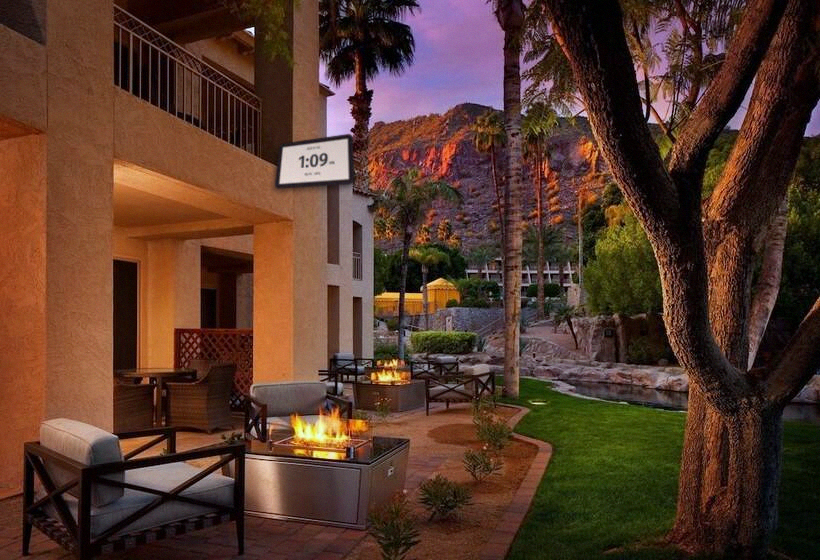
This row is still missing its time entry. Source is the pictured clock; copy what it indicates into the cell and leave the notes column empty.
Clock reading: 1:09
